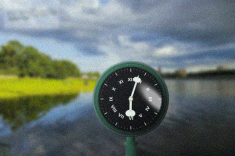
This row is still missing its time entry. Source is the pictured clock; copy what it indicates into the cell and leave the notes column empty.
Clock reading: 6:03
